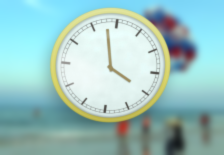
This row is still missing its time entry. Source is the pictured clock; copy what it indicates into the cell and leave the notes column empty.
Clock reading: 3:58
